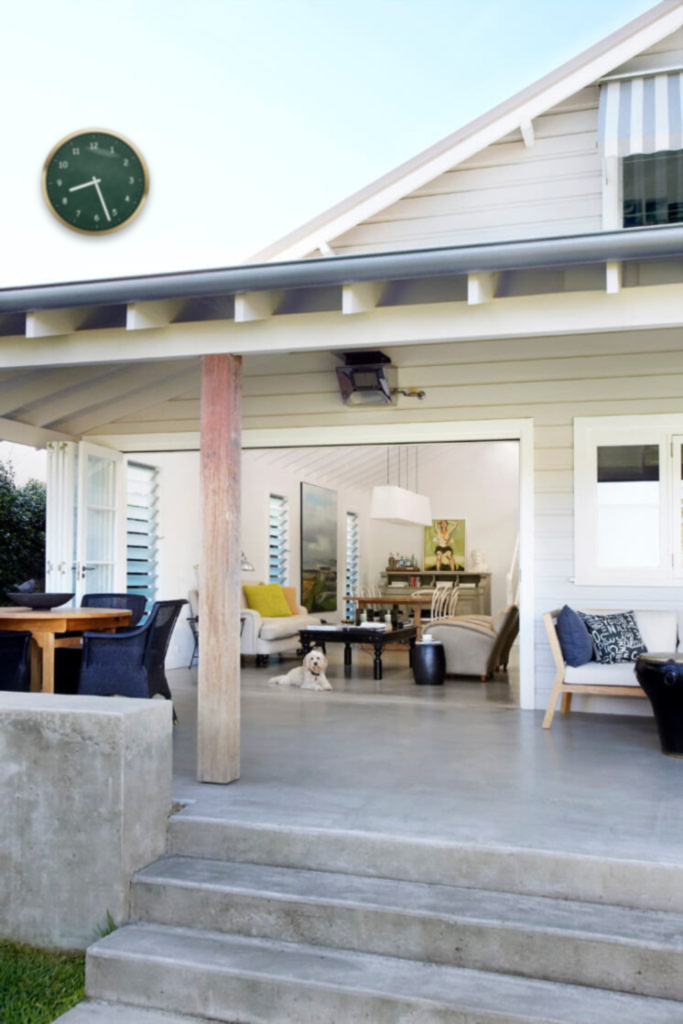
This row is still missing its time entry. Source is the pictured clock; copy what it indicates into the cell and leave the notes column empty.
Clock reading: 8:27
